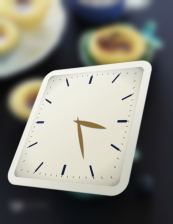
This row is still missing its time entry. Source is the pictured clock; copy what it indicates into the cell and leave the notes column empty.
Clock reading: 3:26
